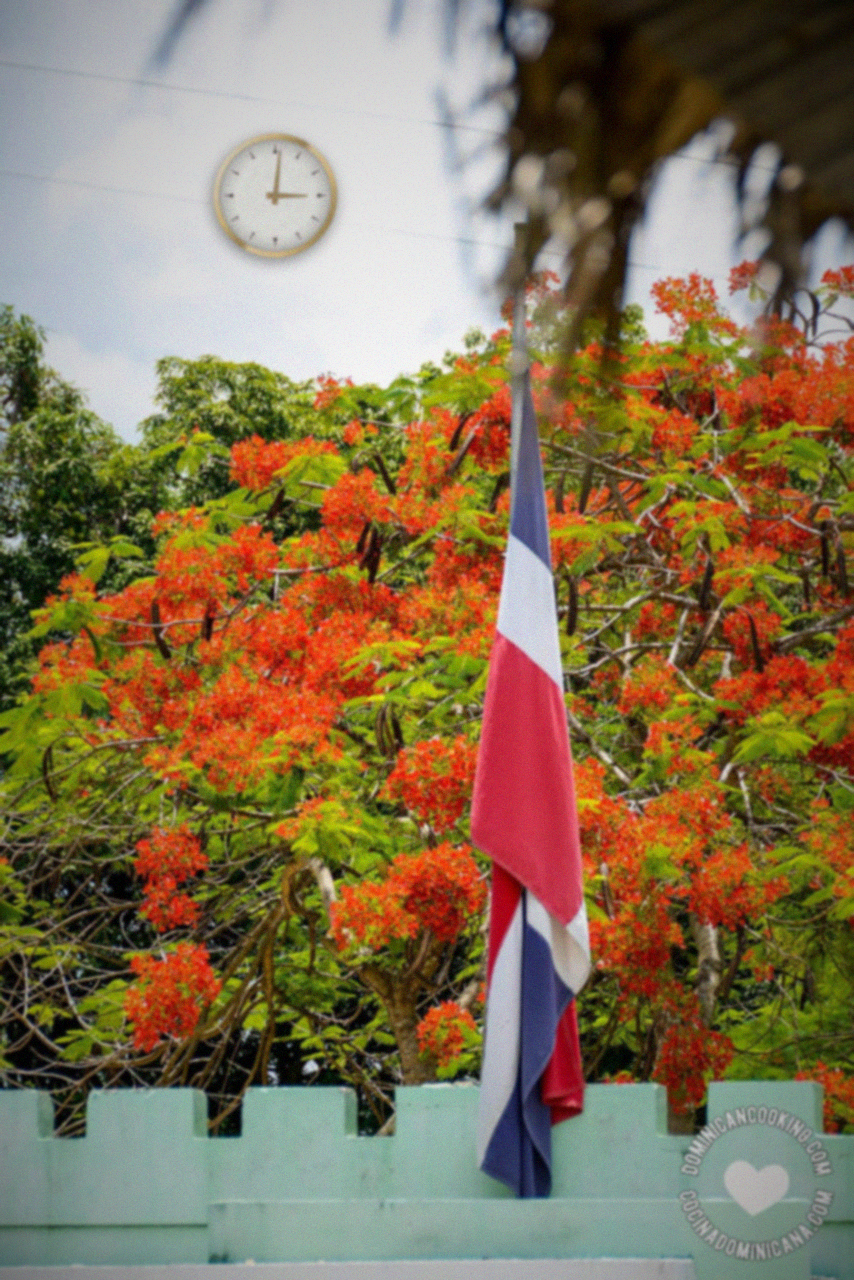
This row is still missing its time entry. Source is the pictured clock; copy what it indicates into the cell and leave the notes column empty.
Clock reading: 3:01
